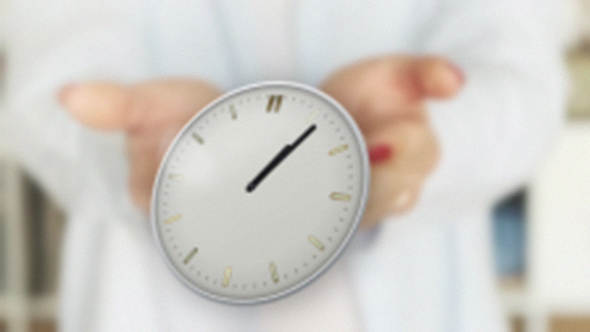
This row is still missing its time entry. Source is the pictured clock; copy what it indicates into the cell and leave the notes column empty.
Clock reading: 1:06
